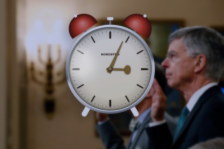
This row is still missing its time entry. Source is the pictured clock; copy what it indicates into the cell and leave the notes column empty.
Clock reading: 3:04
